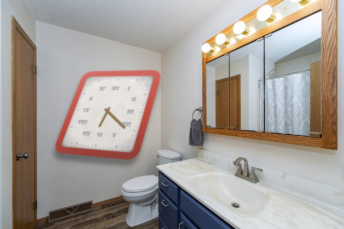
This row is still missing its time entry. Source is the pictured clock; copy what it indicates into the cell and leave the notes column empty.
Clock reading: 6:21
